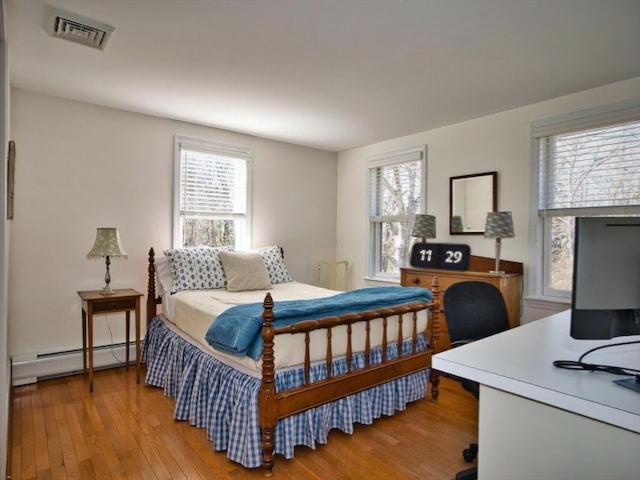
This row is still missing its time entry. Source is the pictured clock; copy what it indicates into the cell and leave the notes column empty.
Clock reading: 11:29
